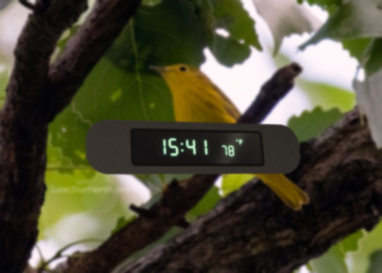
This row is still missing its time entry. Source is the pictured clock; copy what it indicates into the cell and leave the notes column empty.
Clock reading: 15:41
